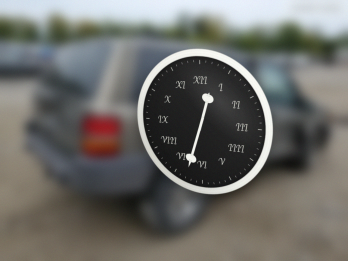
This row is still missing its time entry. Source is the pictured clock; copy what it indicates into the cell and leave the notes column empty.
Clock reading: 12:33
